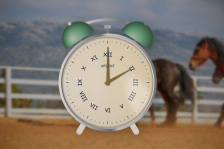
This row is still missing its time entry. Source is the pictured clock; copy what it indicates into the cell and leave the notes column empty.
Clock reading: 2:00
